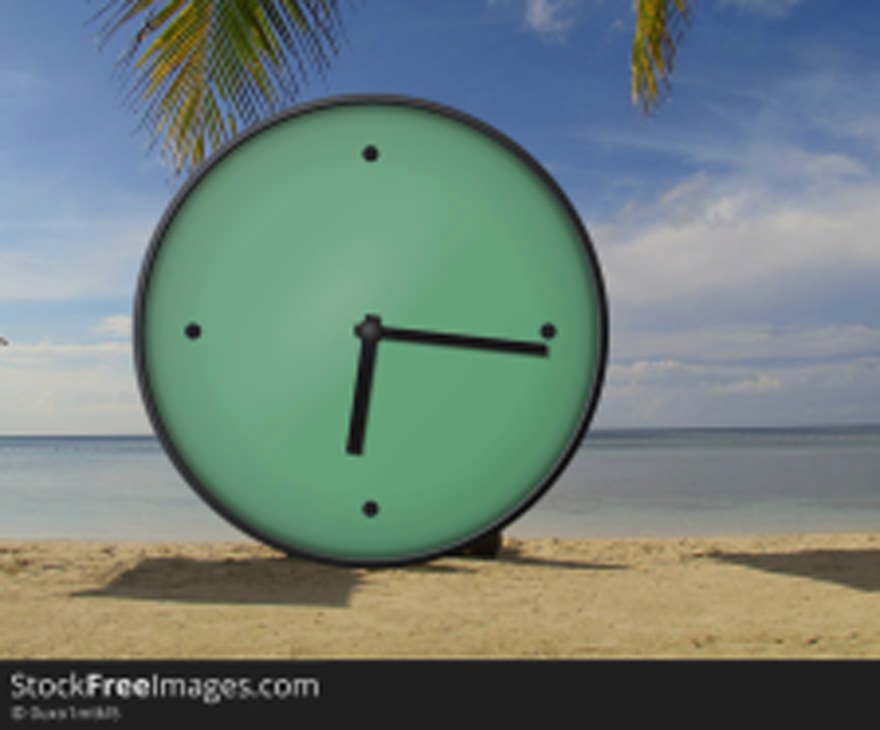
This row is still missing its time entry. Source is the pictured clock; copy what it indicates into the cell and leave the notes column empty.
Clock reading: 6:16
